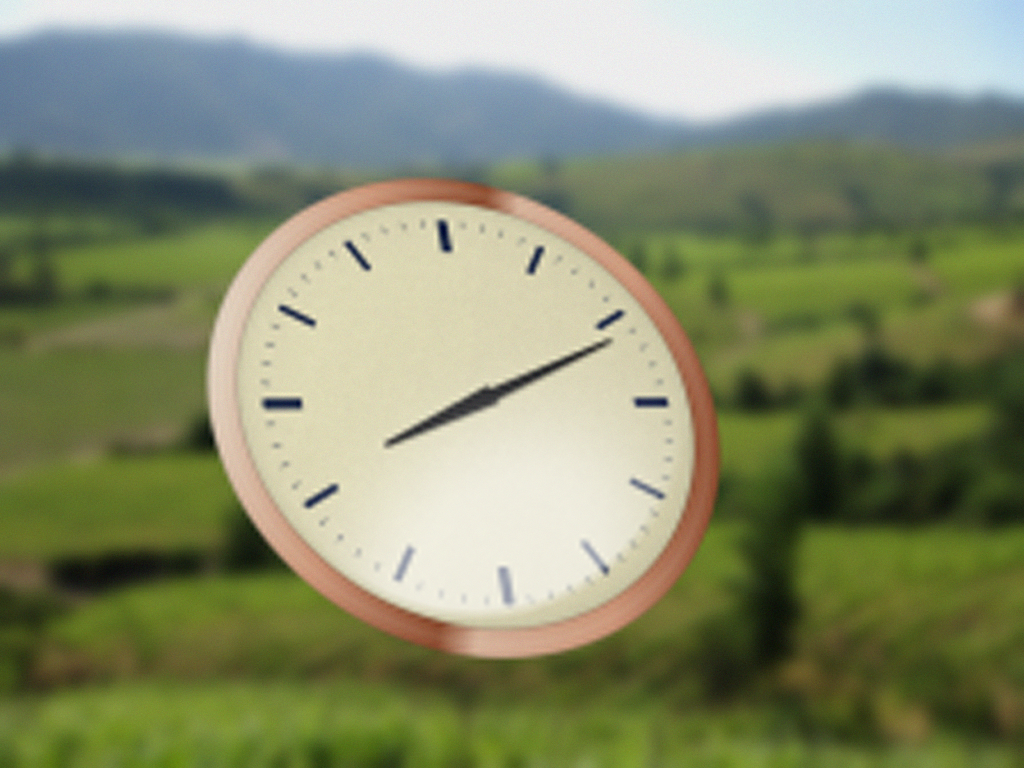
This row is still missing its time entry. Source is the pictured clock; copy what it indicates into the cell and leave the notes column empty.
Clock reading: 8:11
